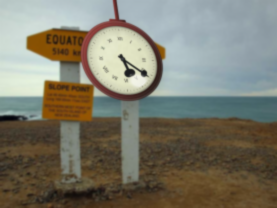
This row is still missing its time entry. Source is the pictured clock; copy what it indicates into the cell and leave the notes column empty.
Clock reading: 5:21
